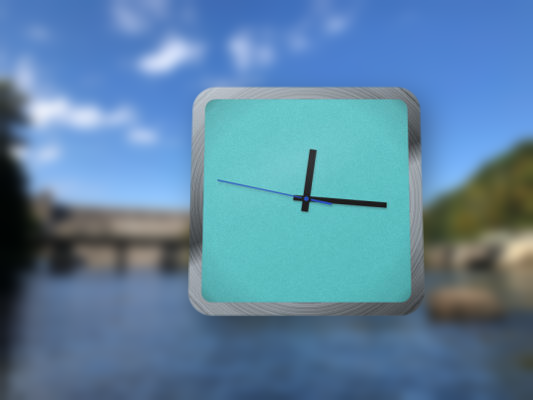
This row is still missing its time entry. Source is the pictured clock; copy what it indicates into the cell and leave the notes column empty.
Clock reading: 12:15:47
